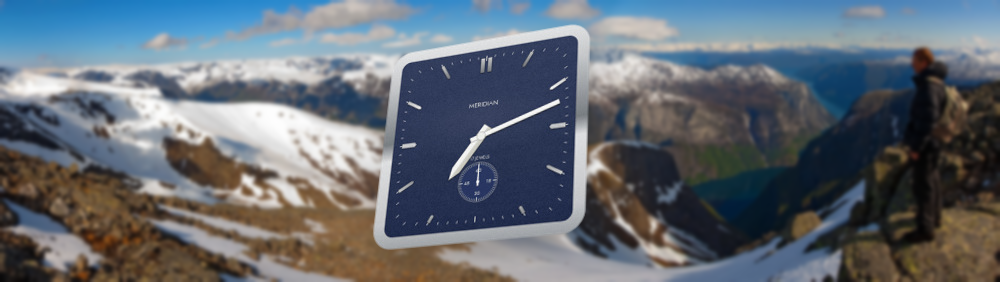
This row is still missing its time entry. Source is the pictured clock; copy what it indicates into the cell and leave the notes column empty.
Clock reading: 7:12
